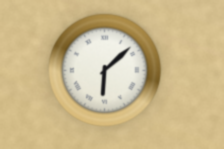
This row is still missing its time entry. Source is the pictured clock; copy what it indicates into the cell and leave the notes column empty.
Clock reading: 6:08
